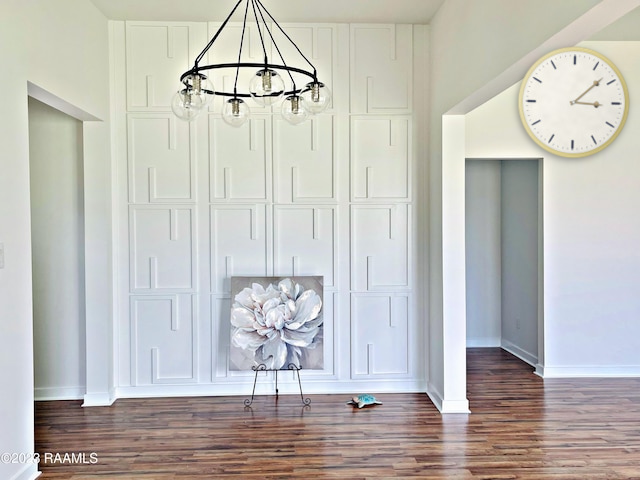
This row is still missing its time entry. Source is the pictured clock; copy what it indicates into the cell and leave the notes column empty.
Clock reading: 3:08
